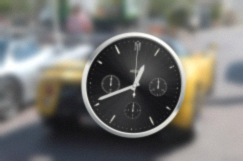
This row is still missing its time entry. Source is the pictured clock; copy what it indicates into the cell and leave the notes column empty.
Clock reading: 12:41
